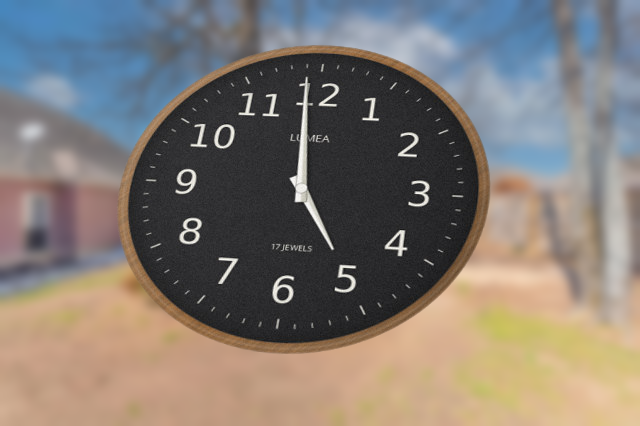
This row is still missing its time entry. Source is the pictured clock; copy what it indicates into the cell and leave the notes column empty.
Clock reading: 4:59
